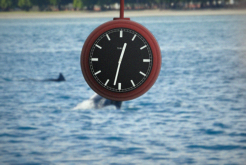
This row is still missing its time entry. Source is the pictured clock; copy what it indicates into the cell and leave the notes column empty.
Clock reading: 12:32
